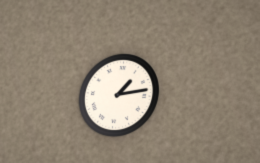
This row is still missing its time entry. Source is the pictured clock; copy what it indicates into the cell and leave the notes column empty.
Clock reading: 1:13
